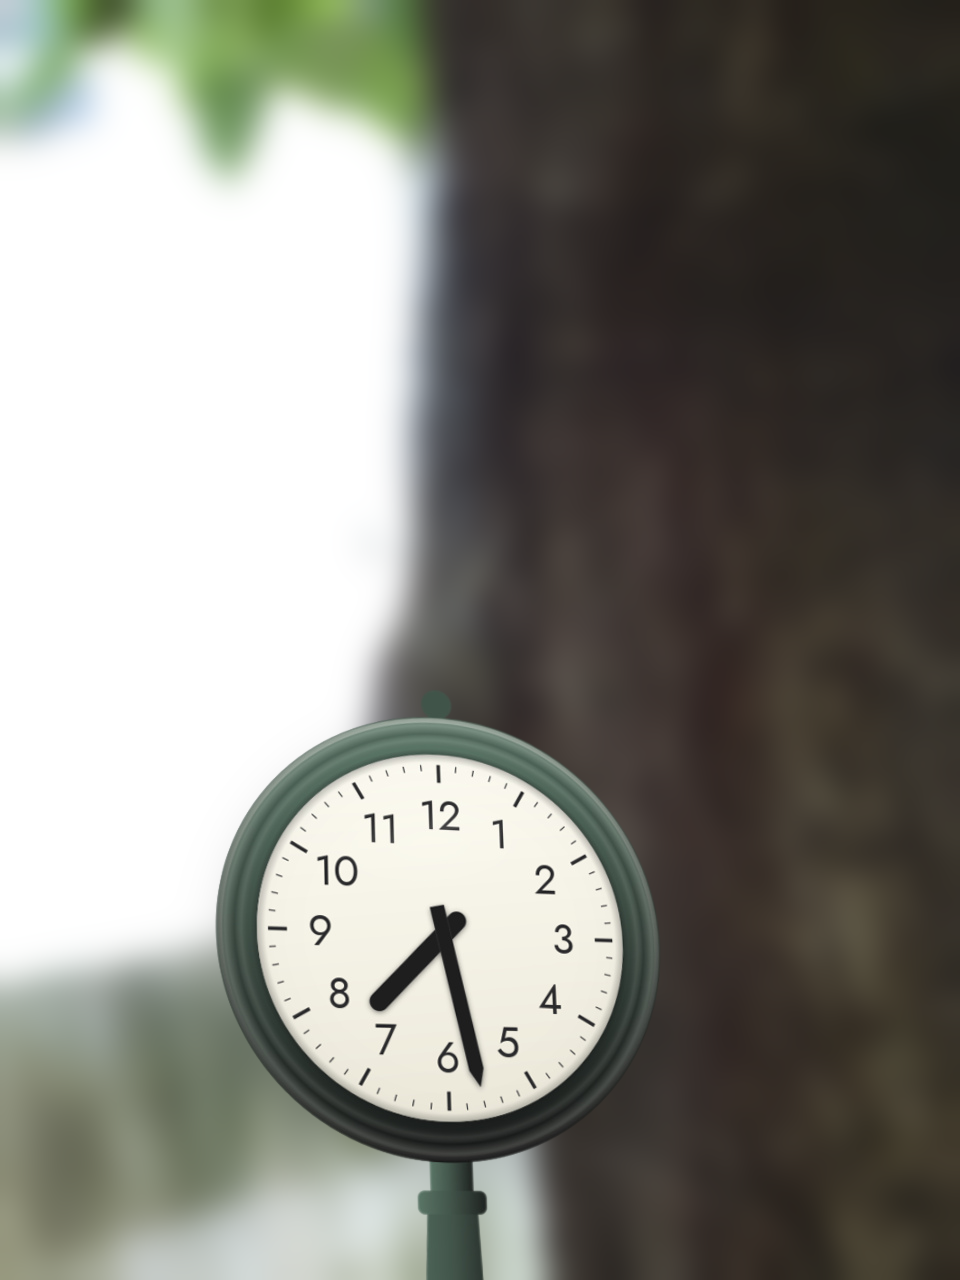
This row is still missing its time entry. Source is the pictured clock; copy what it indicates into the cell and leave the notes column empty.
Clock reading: 7:28
